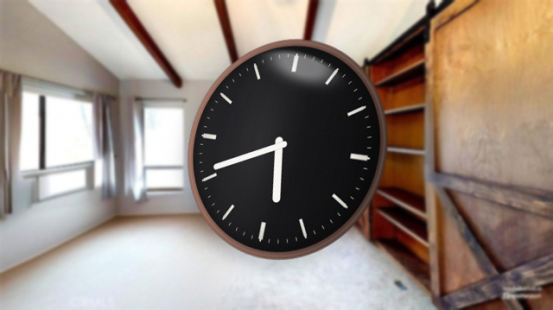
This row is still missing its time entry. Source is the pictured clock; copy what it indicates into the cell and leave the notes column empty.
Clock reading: 5:41
